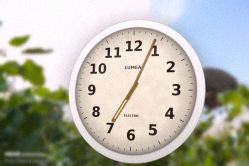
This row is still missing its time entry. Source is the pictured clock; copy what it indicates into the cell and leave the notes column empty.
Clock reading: 7:04
